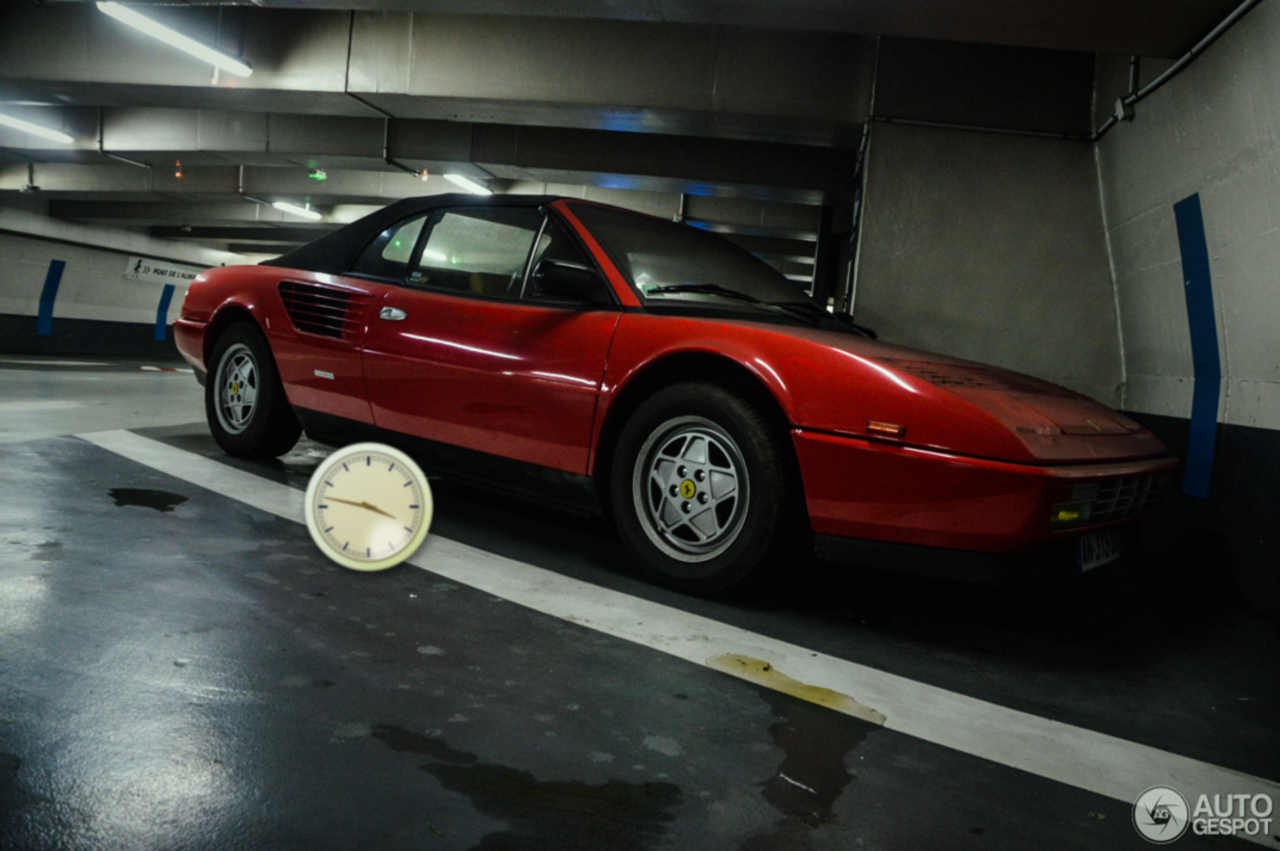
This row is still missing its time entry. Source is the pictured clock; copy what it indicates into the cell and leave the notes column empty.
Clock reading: 3:47
